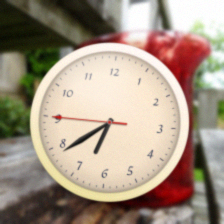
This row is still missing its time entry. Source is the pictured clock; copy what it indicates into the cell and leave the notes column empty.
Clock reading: 6:38:45
